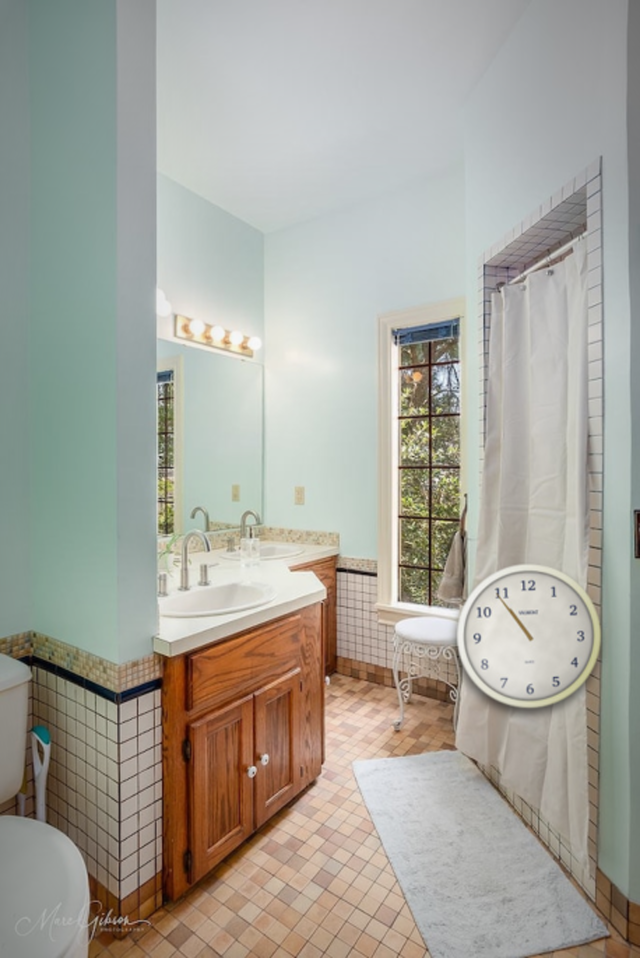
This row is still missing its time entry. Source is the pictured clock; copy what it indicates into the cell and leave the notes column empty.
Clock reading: 10:54
